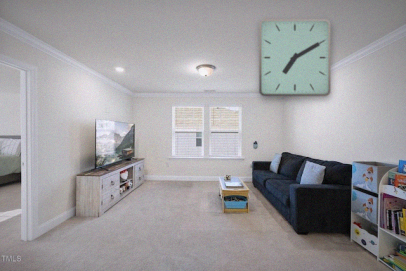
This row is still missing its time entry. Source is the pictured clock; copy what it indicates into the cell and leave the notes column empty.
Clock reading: 7:10
